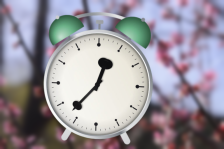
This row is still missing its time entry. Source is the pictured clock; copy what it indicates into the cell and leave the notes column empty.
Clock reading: 12:37
